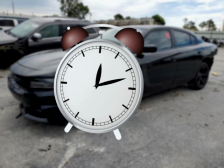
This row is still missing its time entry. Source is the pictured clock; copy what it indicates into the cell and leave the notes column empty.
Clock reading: 12:12
